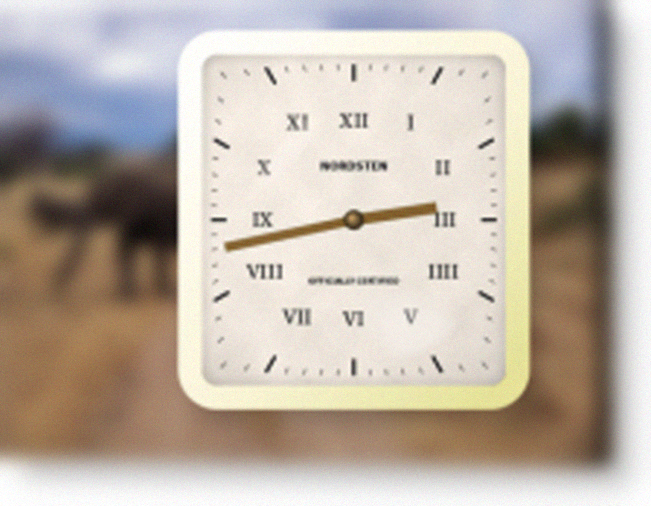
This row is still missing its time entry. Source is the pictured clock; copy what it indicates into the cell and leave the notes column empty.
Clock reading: 2:43
